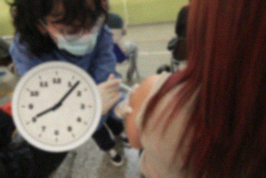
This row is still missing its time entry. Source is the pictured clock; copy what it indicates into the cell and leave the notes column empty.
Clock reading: 8:07
